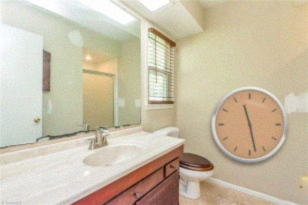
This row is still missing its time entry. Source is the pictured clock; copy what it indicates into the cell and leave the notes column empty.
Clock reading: 11:28
